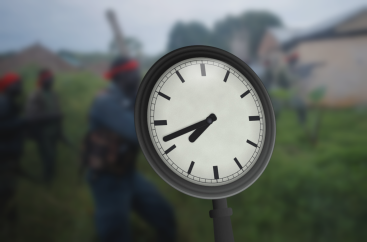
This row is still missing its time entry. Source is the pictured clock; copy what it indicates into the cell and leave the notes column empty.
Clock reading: 7:42
